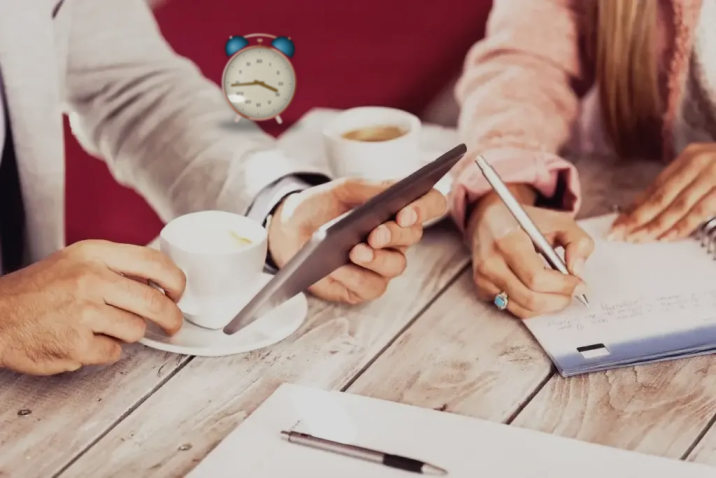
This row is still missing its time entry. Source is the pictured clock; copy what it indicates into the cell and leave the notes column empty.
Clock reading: 3:44
